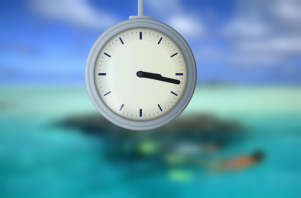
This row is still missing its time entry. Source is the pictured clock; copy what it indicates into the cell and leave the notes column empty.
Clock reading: 3:17
